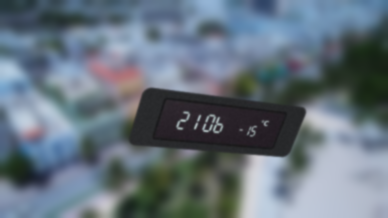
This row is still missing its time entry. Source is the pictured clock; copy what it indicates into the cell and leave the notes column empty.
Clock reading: 21:06
